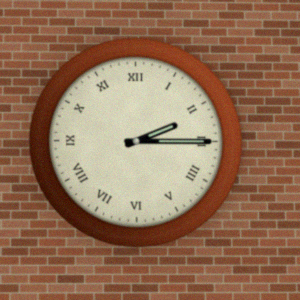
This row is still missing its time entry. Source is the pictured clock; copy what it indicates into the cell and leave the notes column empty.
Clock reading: 2:15
